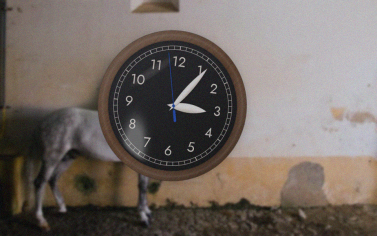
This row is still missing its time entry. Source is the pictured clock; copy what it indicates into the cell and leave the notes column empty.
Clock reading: 3:05:58
